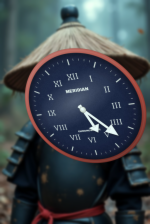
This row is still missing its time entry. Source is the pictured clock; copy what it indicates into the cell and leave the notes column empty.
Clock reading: 5:23
